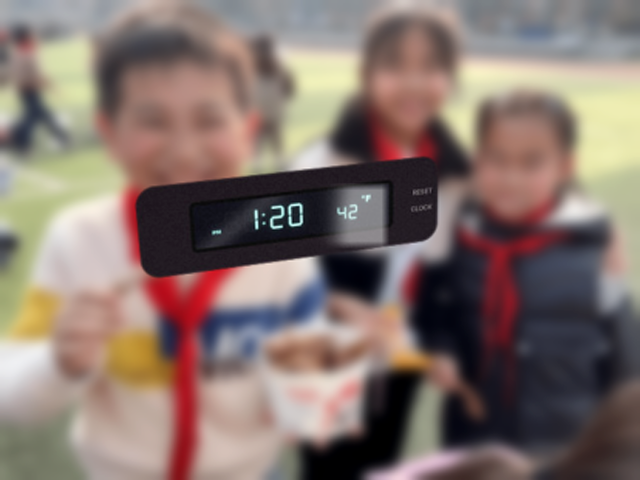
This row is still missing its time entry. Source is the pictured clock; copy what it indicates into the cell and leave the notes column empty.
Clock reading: 1:20
